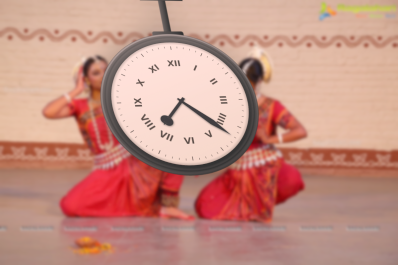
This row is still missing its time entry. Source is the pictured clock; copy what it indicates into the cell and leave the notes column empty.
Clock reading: 7:22
